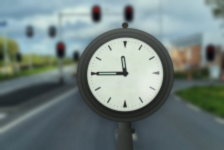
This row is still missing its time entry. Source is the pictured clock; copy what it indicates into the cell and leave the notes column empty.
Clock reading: 11:45
